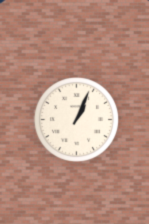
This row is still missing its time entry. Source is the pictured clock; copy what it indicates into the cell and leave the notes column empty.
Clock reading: 1:04
